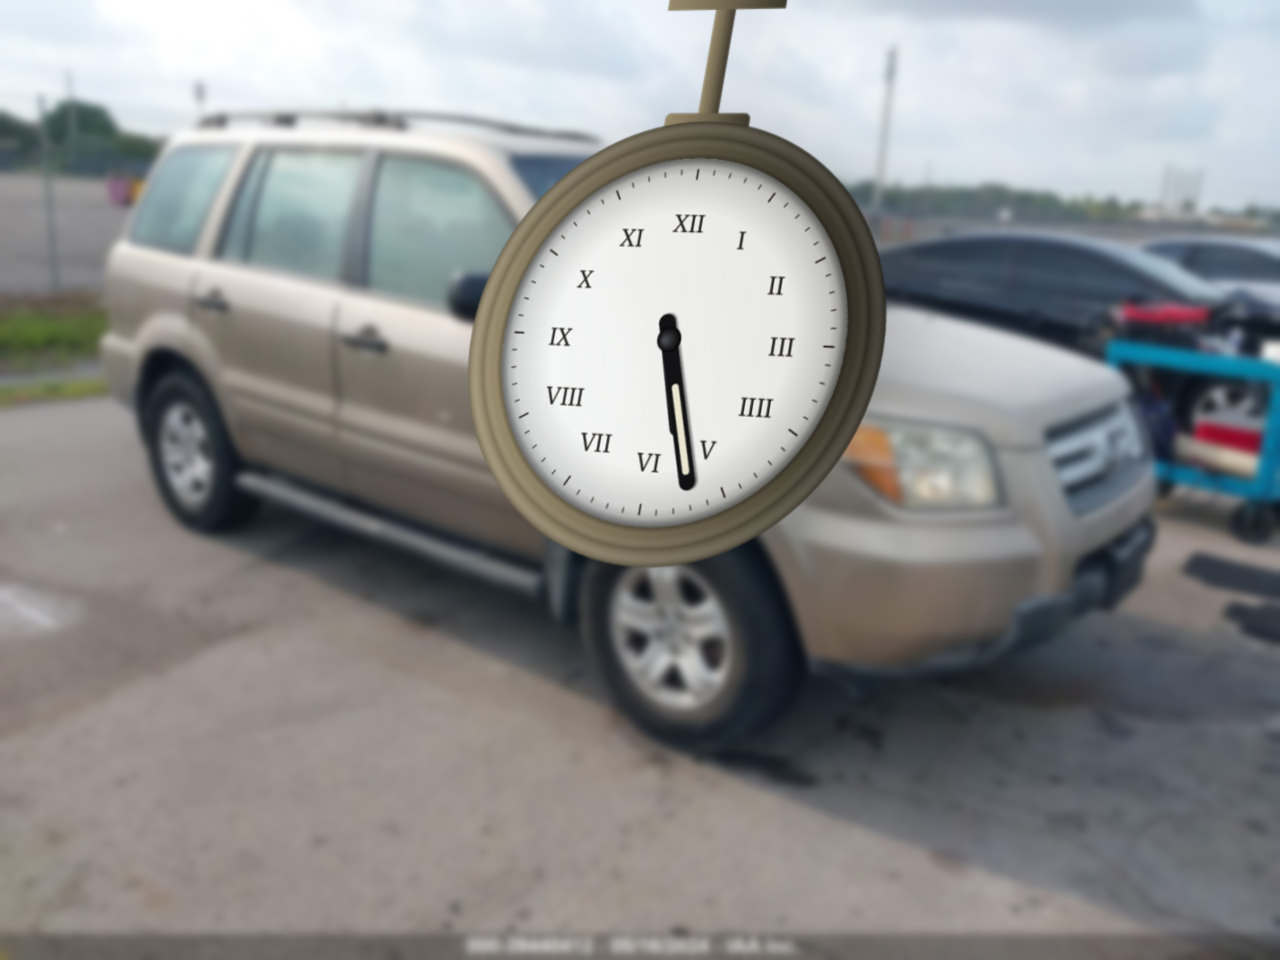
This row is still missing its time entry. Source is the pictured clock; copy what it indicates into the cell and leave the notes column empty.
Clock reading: 5:27
